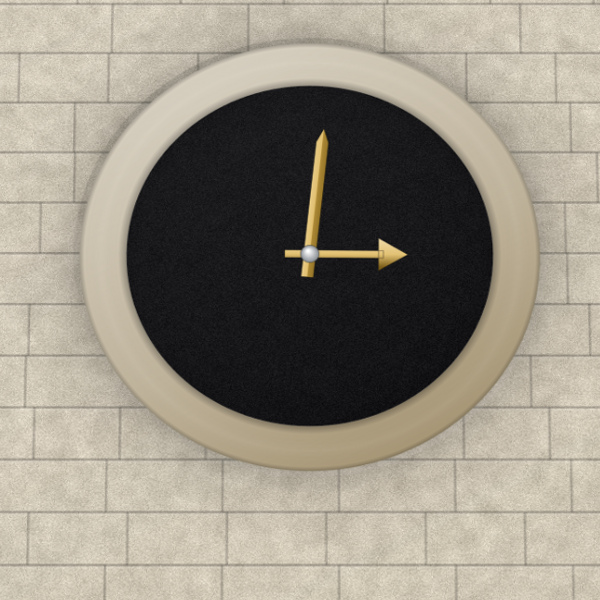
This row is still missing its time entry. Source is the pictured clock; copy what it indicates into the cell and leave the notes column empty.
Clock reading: 3:01
